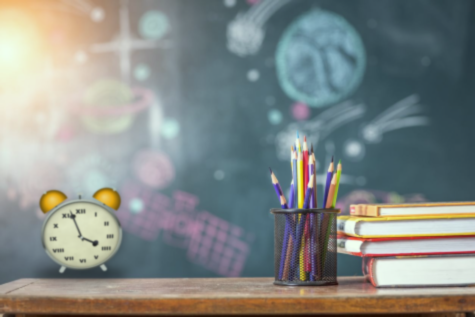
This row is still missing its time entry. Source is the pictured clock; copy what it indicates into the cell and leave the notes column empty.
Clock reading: 3:57
